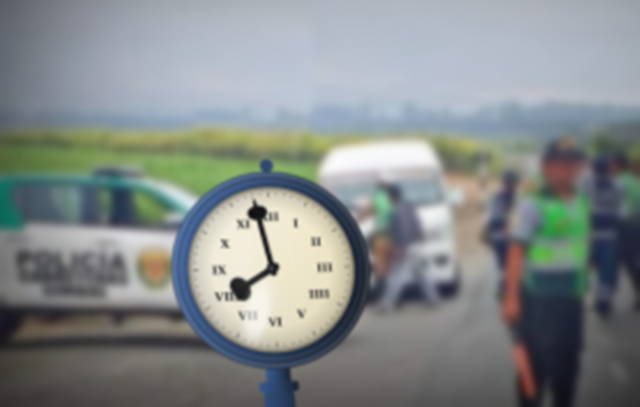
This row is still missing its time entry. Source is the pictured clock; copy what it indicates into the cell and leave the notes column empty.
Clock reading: 7:58
